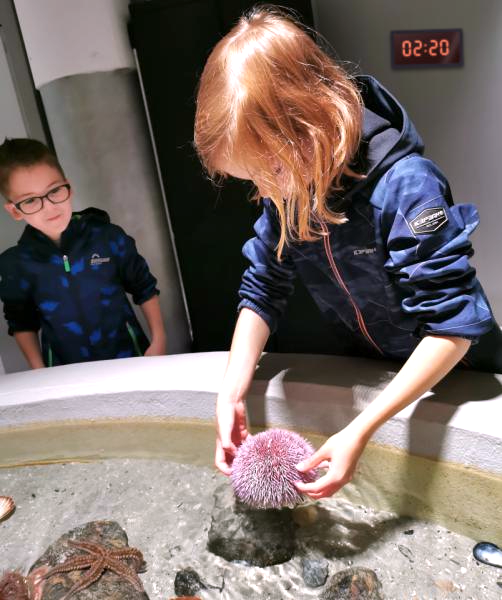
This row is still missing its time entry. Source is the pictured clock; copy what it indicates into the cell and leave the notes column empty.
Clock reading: 2:20
